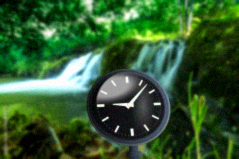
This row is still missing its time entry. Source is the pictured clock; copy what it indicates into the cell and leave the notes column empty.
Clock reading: 9:07
